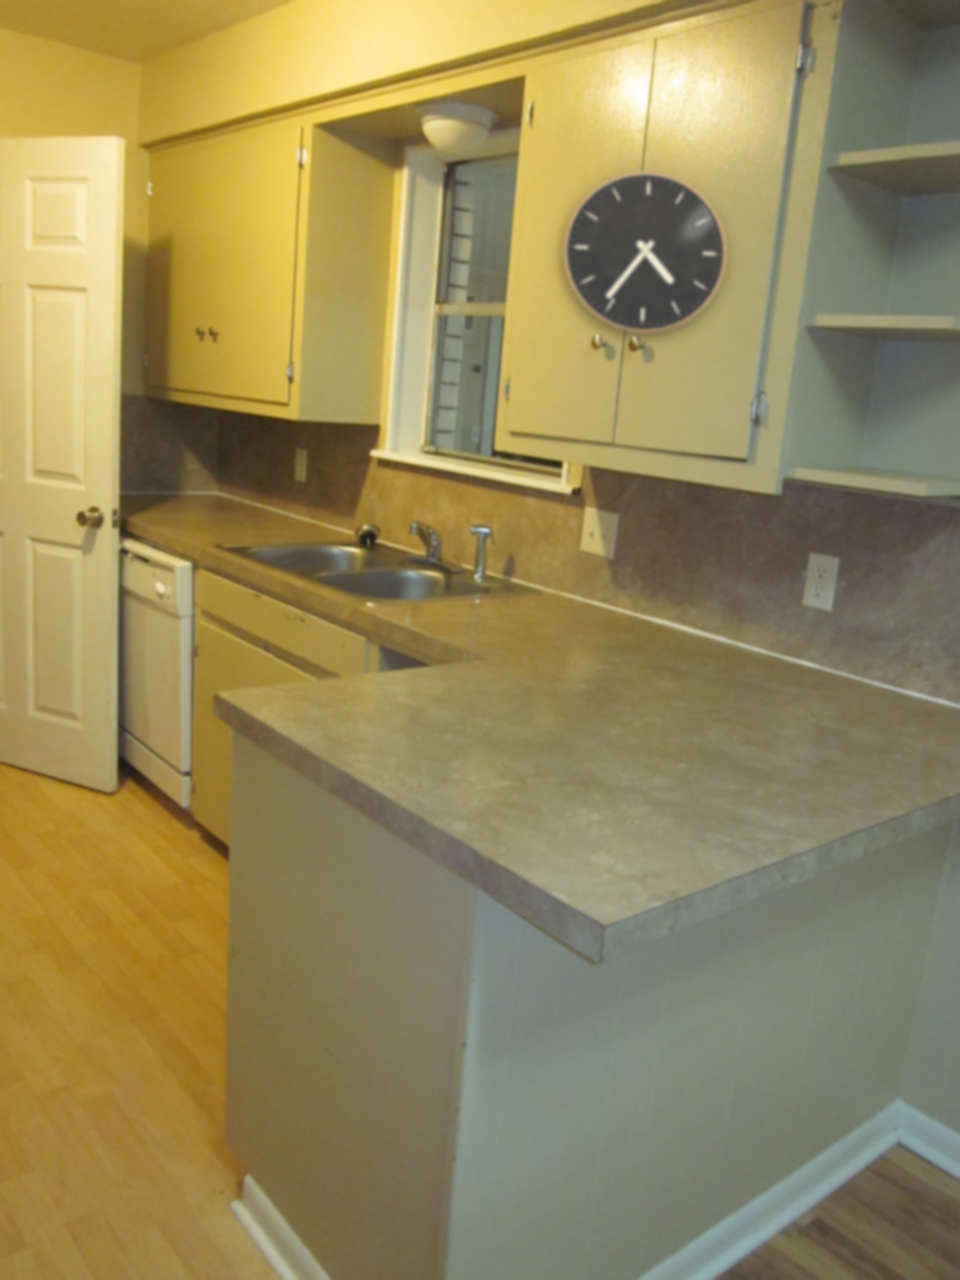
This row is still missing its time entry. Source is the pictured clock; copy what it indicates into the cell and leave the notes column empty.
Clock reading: 4:36
